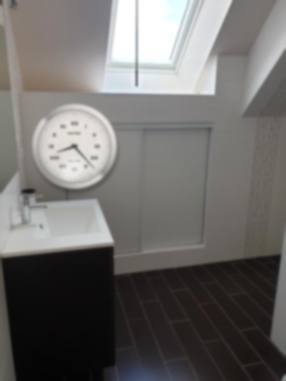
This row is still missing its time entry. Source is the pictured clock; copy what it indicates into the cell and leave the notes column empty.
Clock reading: 8:23
